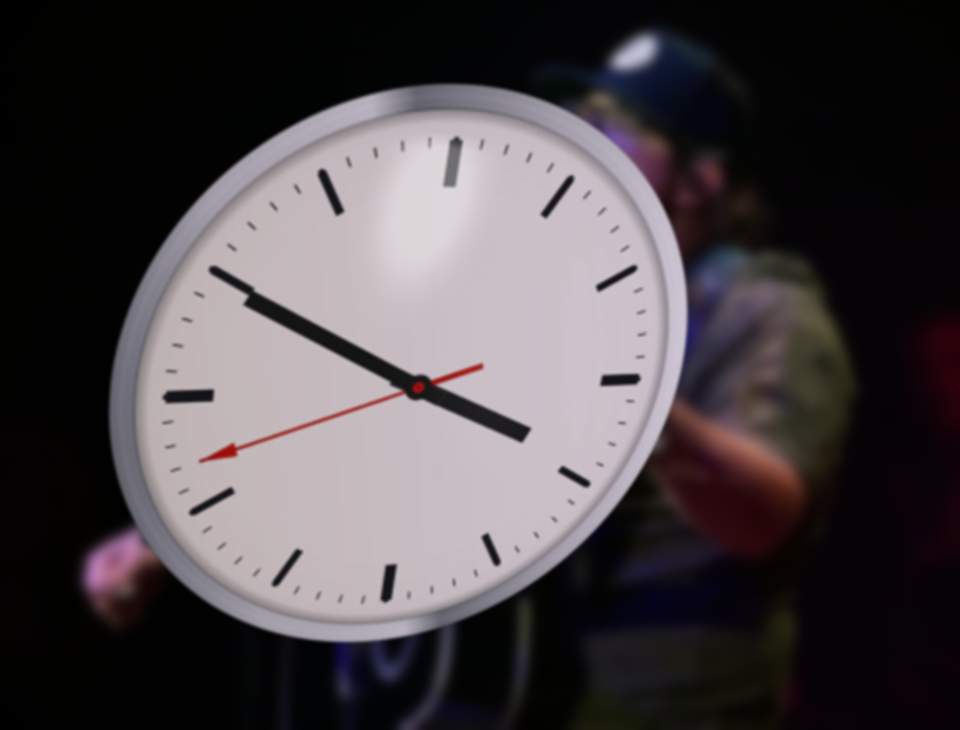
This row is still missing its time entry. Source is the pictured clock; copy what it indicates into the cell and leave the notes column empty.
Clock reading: 3:49:42
